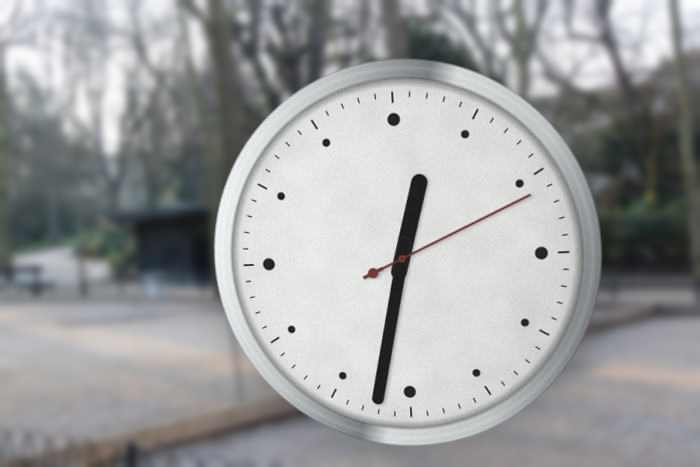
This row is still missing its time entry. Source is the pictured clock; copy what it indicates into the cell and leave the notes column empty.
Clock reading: 12:32:11
